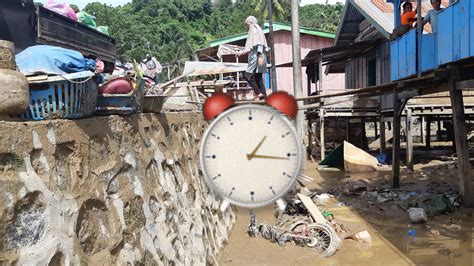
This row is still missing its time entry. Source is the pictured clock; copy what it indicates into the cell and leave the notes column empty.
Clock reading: 1:16
